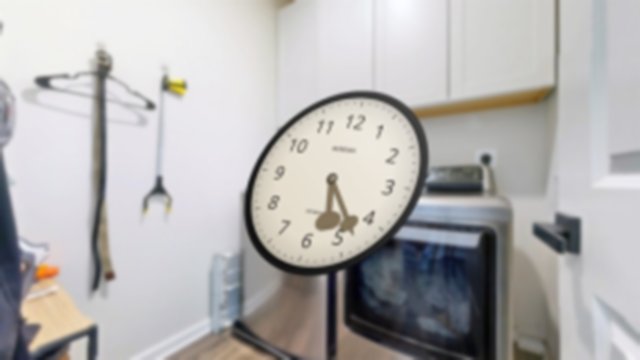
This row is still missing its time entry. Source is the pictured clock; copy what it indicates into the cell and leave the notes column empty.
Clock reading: 5:23
